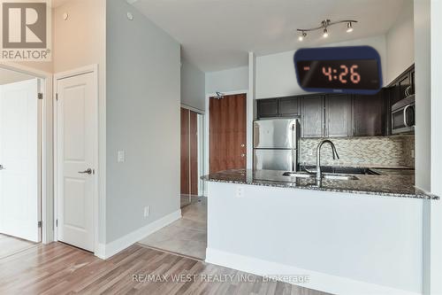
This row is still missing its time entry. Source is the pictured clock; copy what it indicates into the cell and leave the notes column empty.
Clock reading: 4:26
